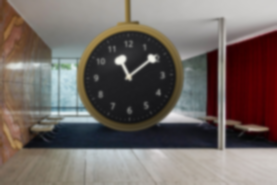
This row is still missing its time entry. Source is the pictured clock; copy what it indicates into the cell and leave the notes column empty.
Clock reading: 11:09
